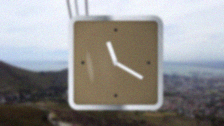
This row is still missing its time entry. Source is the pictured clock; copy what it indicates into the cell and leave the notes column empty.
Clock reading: 11:20
